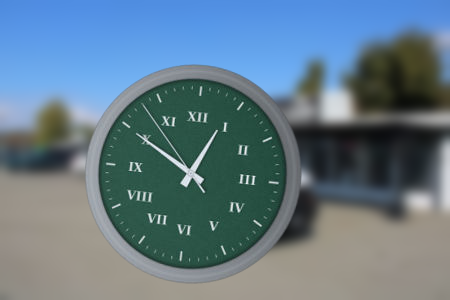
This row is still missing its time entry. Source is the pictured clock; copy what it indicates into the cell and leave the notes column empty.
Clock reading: 12:49:53
